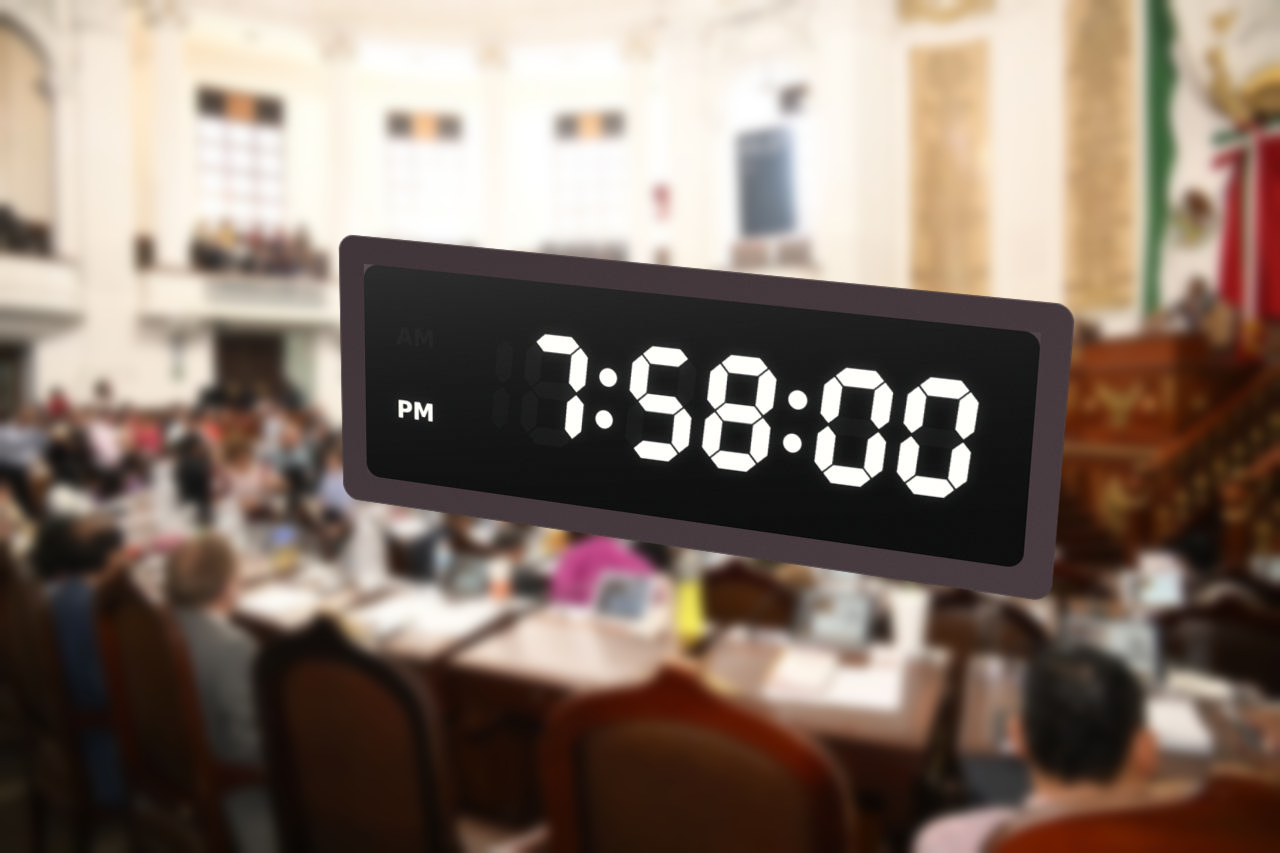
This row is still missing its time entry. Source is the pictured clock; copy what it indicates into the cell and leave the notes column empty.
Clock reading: 7:58:00
